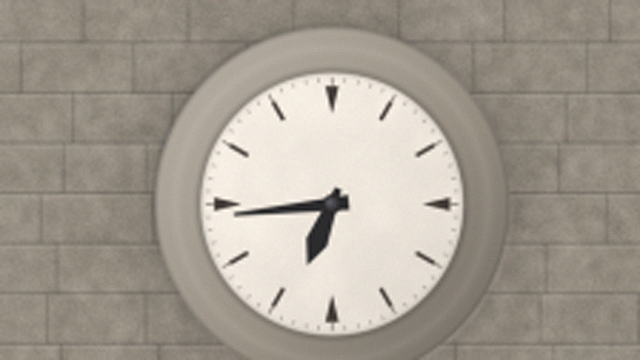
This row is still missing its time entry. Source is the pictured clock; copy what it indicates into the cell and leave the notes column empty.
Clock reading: 6:44
